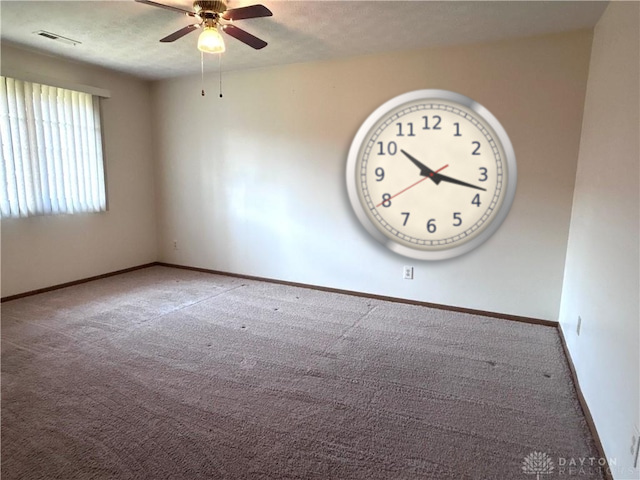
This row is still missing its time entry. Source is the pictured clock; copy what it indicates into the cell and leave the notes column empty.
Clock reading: 10:17:40
